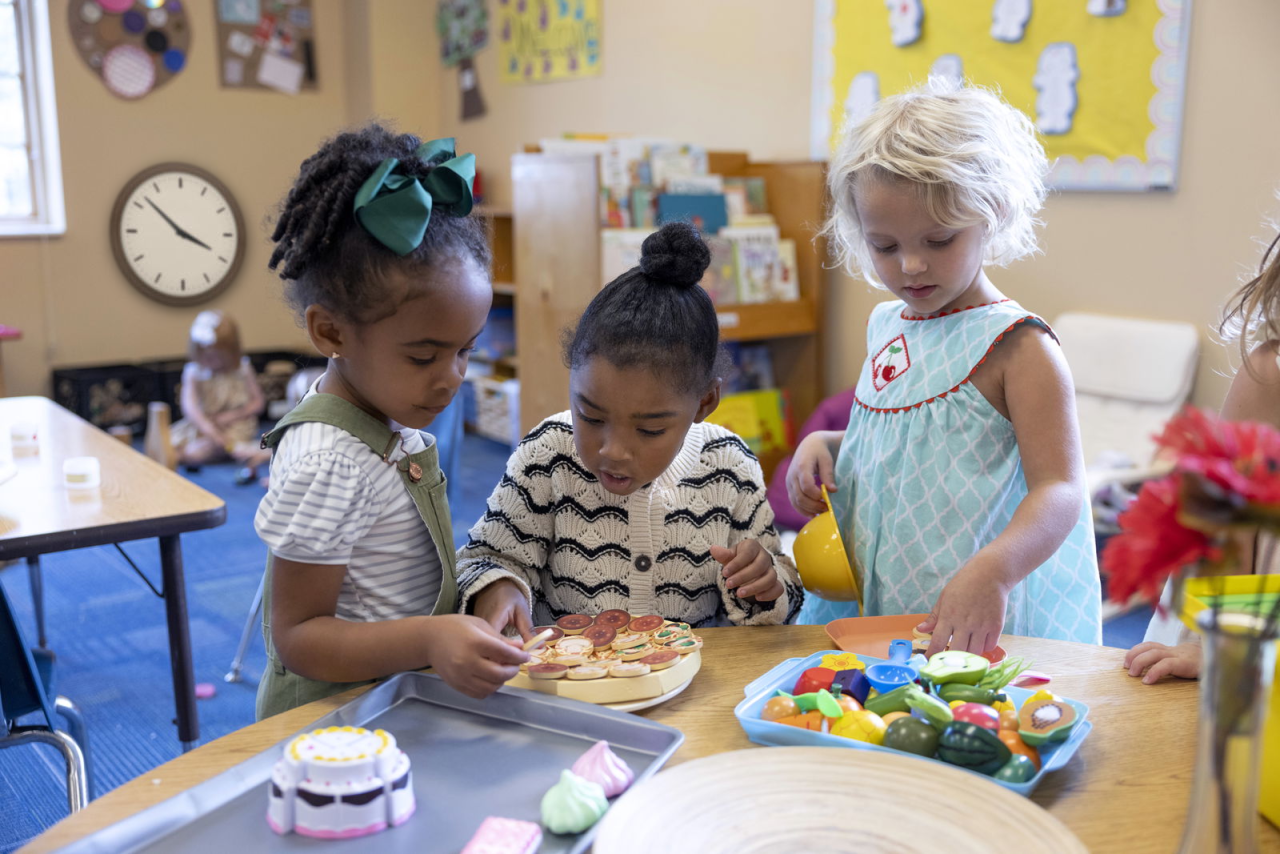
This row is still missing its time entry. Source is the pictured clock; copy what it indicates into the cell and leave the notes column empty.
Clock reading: 3:52
